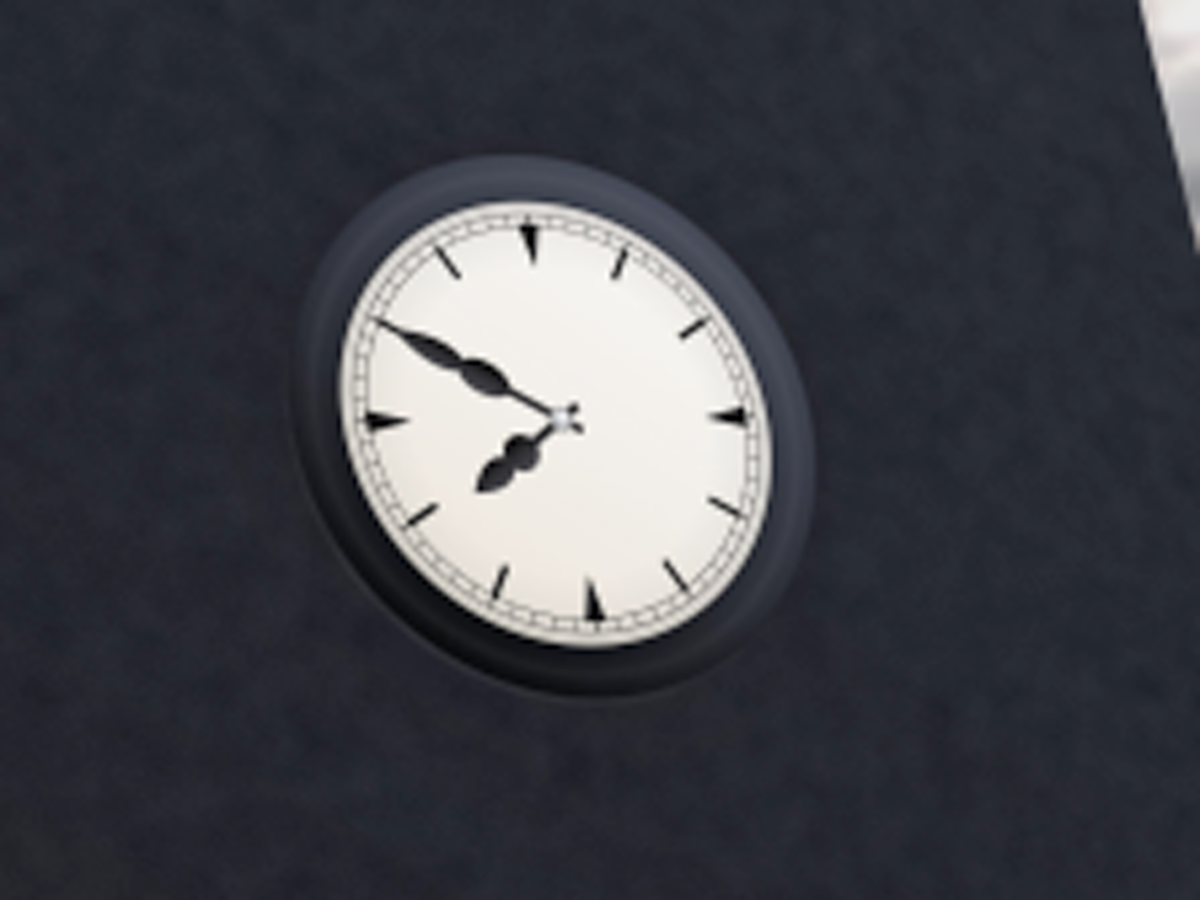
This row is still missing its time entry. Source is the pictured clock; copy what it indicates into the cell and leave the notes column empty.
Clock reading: 7:50
